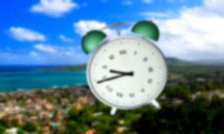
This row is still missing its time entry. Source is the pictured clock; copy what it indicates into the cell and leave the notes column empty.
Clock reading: 9:44
